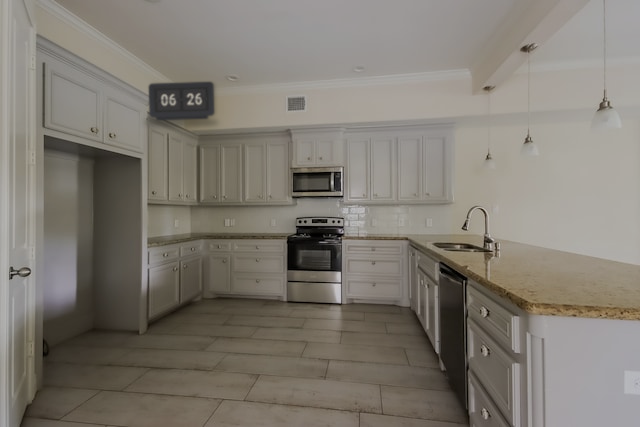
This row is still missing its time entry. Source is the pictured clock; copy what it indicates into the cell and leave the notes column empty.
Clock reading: 6:26
